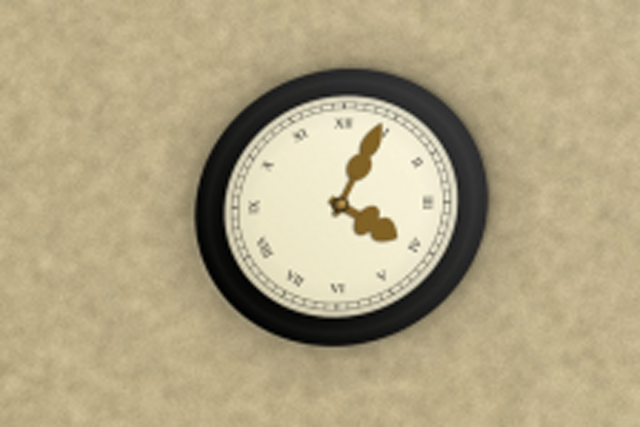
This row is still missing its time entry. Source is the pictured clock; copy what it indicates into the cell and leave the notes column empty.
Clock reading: 4:04
